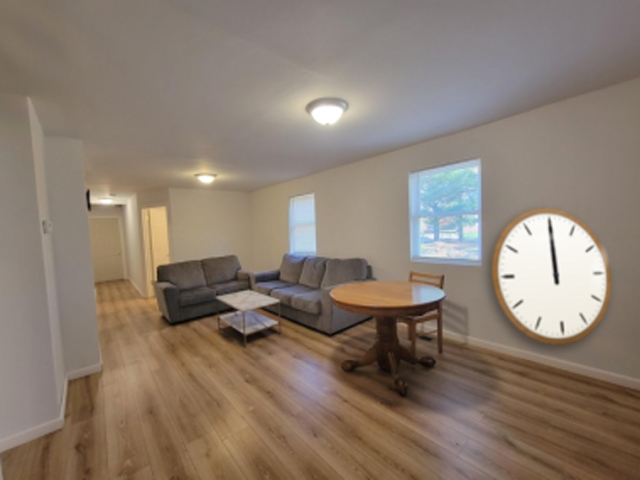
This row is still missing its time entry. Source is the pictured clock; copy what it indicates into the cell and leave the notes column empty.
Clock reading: 12:00
